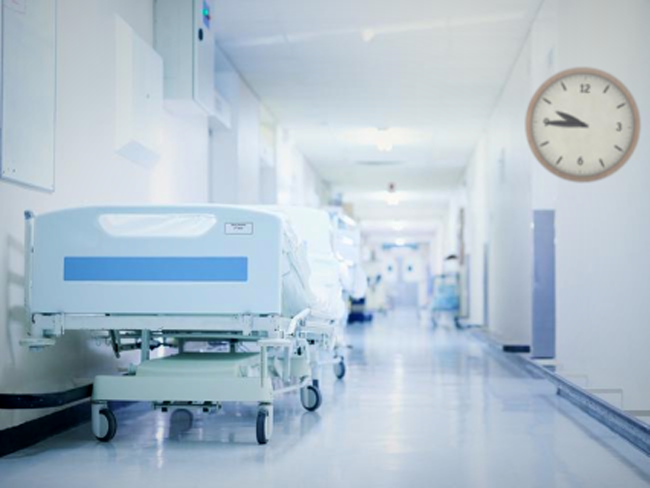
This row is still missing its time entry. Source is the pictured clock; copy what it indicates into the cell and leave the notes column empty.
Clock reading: 9:45
